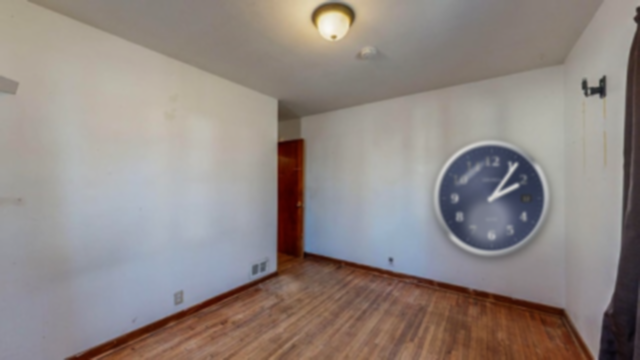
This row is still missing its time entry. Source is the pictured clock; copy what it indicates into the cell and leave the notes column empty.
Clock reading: 2:06
